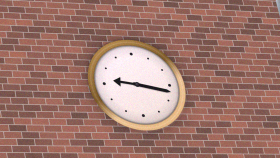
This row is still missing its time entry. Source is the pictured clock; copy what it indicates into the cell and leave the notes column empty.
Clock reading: 9:17
